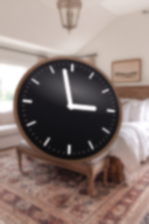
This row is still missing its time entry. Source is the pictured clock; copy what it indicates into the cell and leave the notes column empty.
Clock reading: 2:58
